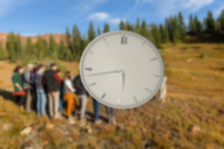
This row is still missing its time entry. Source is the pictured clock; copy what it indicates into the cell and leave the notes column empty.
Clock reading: 5:43
